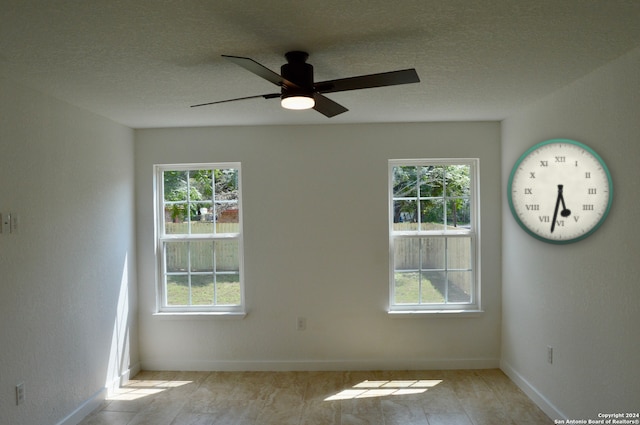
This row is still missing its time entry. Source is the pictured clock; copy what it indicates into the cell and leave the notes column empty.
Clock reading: 5:32
